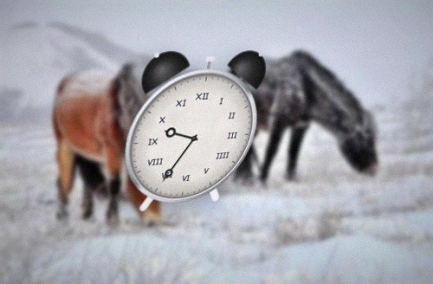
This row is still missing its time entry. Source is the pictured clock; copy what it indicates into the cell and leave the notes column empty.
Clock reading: 9:35
